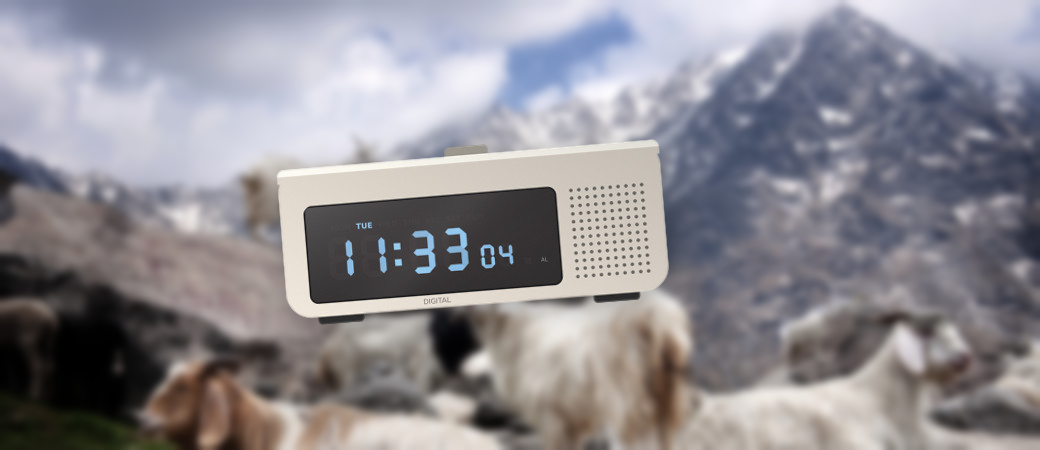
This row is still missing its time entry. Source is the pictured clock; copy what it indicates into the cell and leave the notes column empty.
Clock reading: 11:33:04
